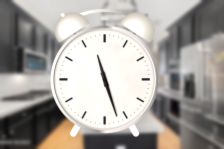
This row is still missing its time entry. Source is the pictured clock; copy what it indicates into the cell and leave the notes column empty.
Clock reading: 11:27
